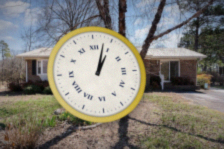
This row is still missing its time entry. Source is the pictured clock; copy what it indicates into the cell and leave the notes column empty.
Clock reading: 1:03
